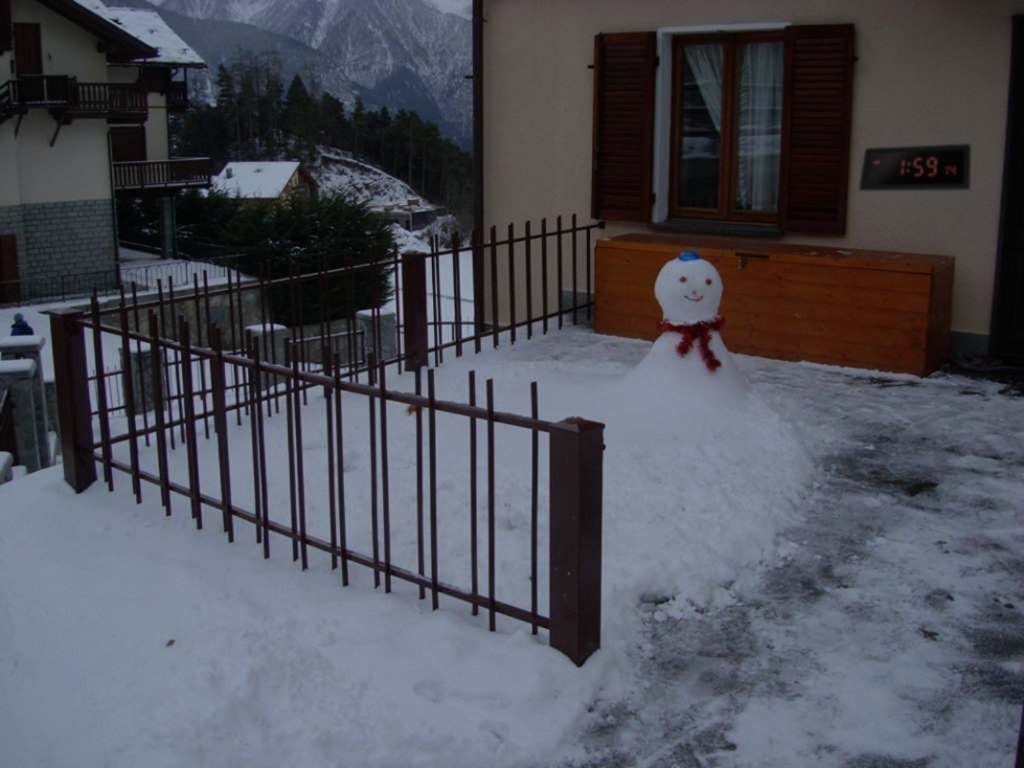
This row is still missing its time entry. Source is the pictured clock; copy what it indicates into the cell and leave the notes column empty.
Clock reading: 1:59
